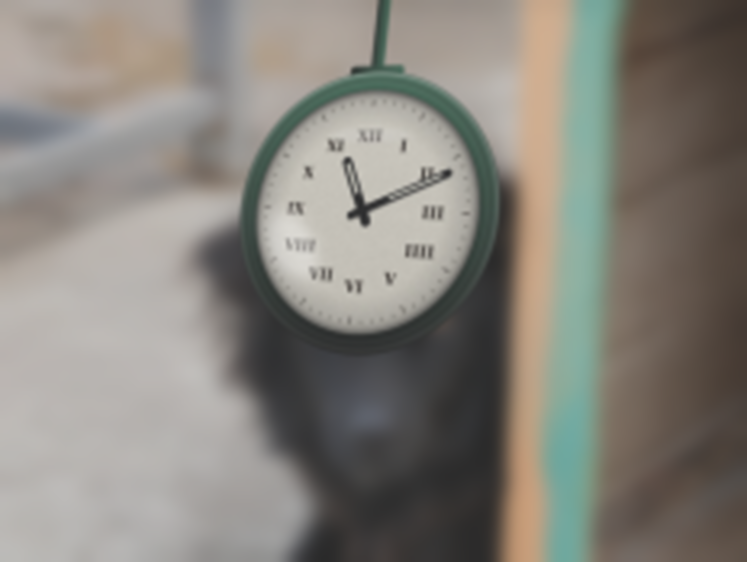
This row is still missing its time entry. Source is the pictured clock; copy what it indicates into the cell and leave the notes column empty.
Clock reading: 11:11
